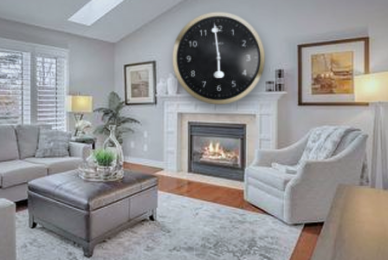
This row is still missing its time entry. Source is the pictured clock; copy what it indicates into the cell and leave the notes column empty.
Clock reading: 5:59
